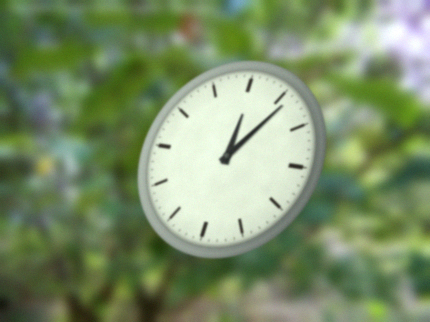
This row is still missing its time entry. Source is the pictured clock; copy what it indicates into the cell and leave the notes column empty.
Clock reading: 12:06
